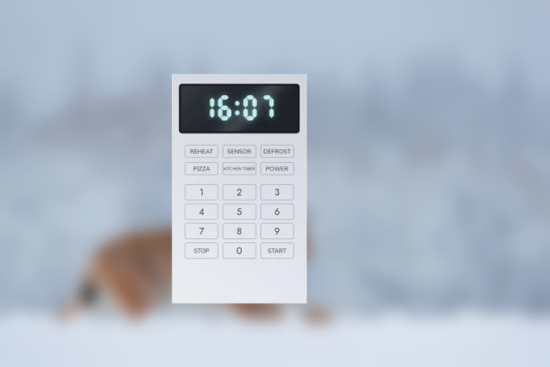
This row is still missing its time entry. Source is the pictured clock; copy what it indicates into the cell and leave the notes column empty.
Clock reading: 16:07
